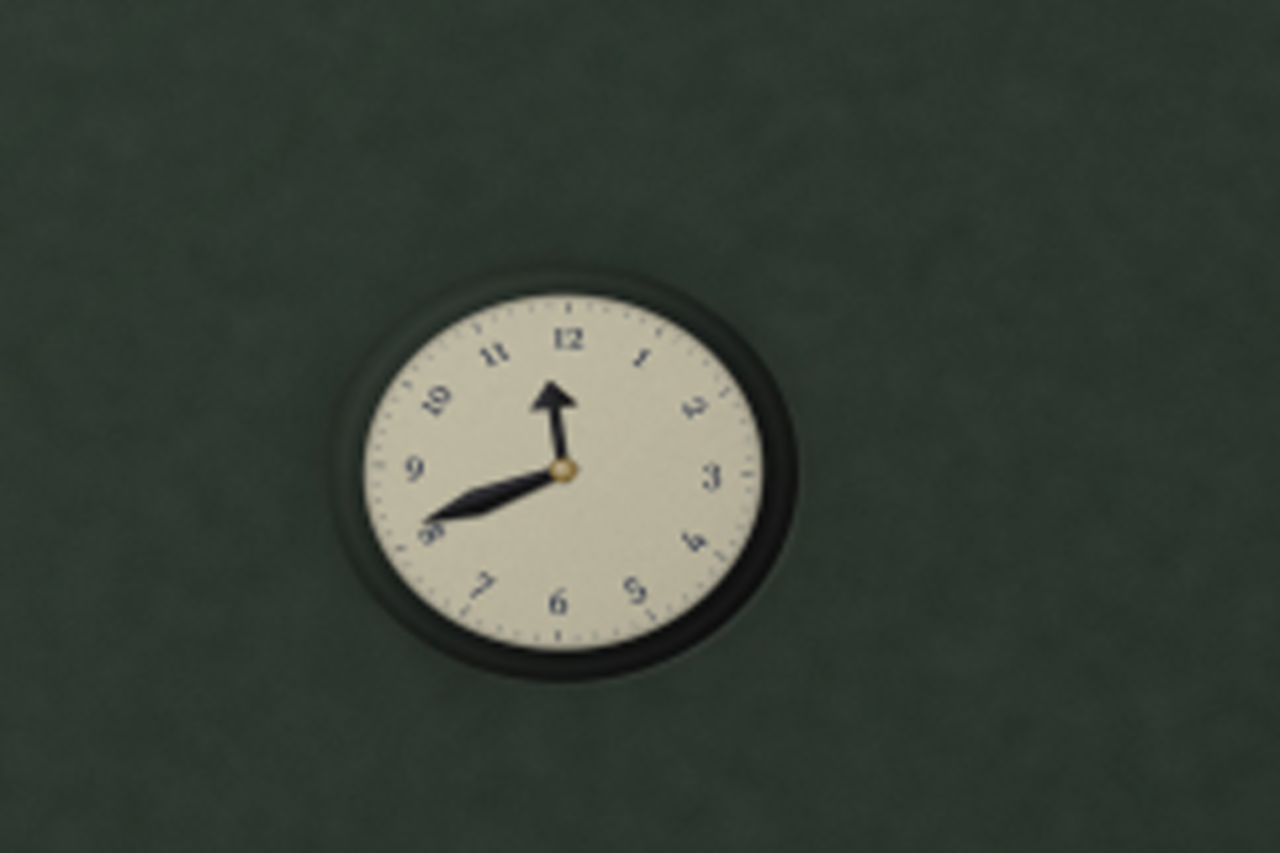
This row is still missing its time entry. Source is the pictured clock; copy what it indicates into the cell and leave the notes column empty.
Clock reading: 11:41
